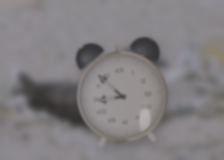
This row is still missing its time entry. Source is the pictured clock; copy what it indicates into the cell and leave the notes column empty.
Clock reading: 8:53
